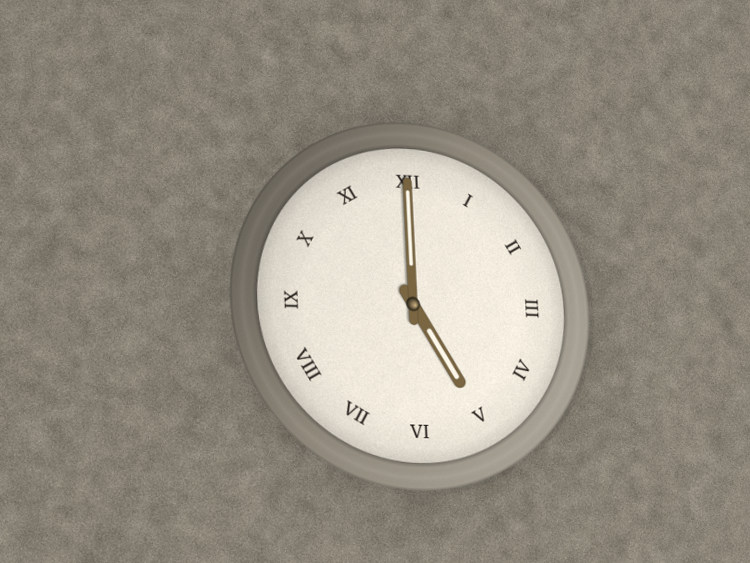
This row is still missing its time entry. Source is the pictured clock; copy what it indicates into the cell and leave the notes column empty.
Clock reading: 5:00
